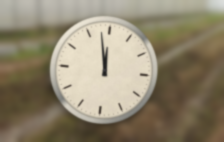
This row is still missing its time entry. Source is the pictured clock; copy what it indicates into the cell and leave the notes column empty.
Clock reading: 11:58
